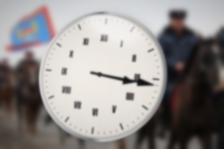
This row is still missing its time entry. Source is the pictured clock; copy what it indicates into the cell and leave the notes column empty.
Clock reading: 3:16
